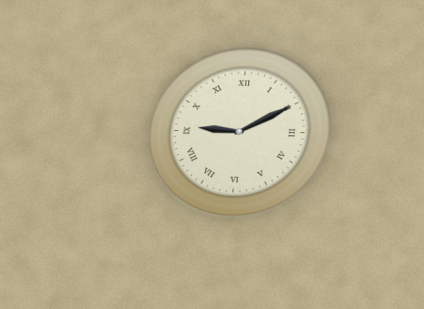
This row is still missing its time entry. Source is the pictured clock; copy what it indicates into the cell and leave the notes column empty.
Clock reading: 9:10
